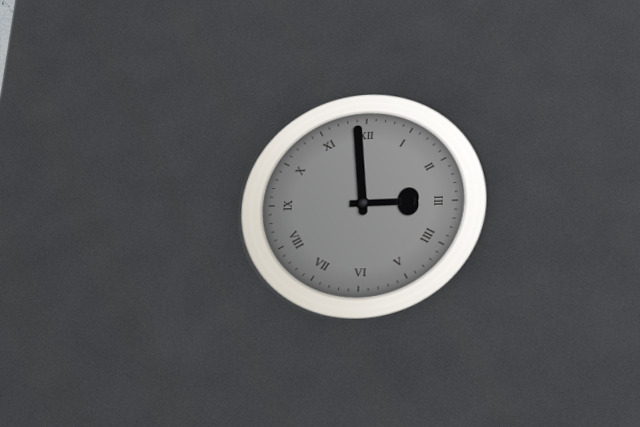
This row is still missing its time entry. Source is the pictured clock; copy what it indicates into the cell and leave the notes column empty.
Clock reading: 2:59
